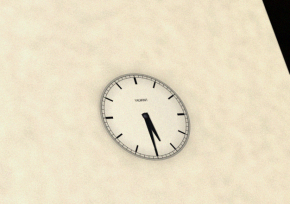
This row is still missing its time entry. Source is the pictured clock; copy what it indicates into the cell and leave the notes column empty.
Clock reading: 5:30
